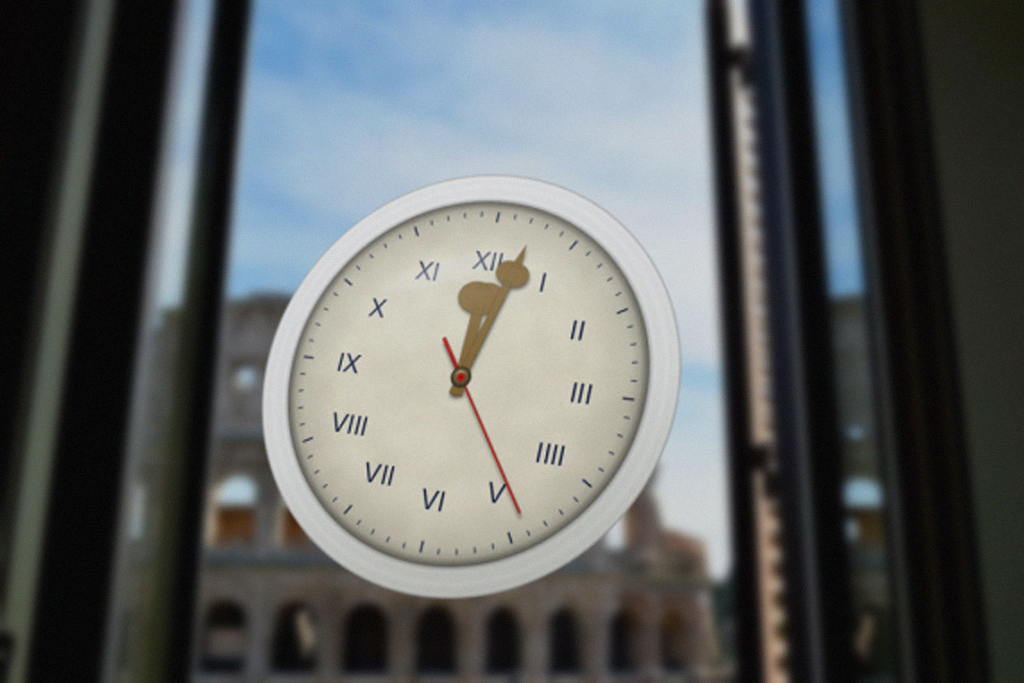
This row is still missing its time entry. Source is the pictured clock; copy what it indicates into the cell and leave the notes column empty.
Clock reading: 12:02:24
